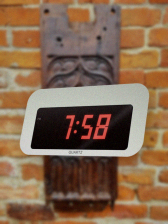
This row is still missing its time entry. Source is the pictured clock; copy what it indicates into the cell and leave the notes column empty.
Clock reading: 7:58
